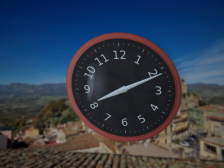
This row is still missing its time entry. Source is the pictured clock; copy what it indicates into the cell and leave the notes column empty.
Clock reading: 8:11
